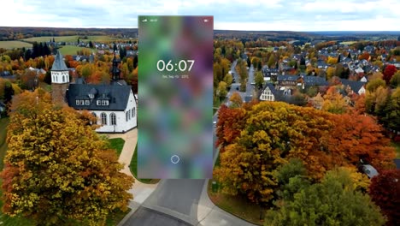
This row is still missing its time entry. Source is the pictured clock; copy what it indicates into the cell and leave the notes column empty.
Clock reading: 6:07
